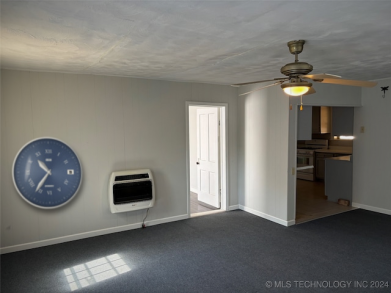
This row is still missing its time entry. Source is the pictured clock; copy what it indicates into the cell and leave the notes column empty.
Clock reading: 10:36
